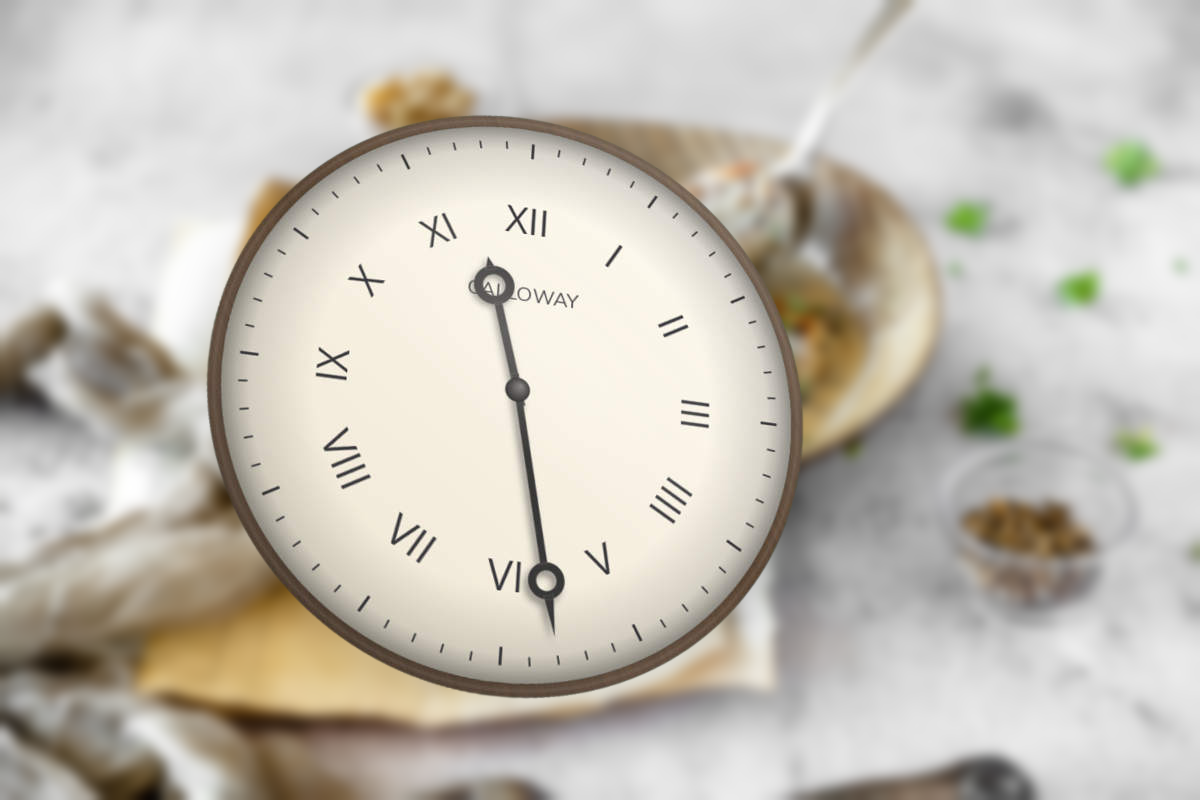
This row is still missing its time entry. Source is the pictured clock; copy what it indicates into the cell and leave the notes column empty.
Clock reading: 11:28
